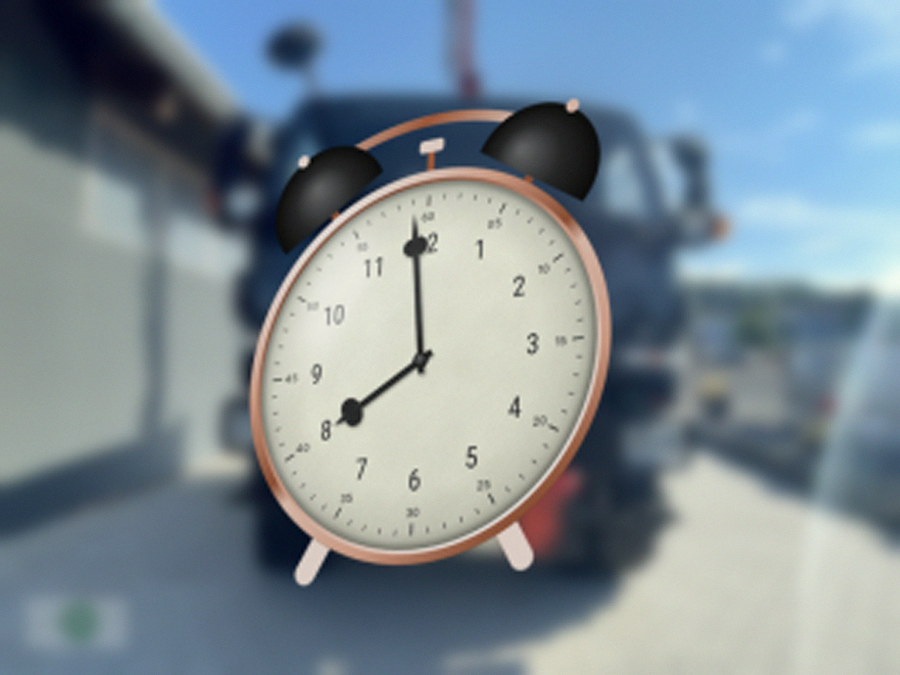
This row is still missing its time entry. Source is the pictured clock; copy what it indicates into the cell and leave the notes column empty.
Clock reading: 7:59
